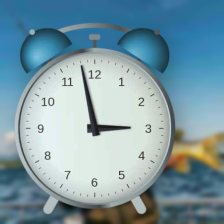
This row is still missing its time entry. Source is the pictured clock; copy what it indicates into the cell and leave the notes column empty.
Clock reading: 2:58
